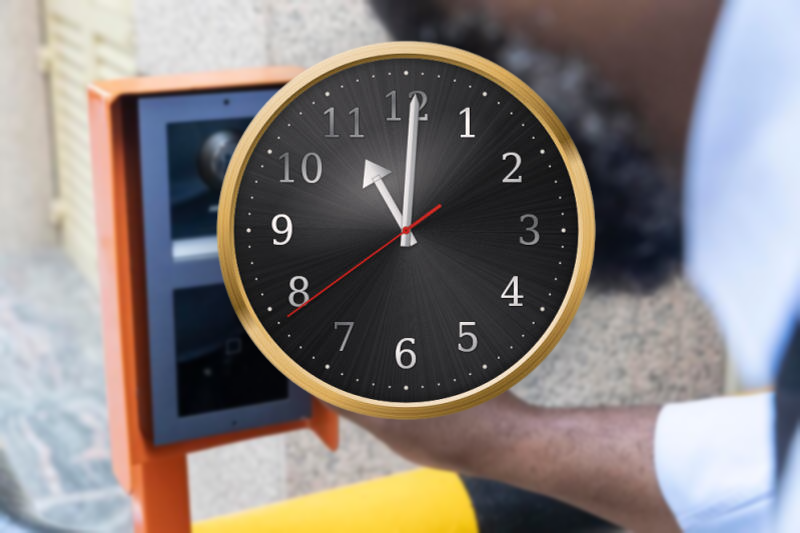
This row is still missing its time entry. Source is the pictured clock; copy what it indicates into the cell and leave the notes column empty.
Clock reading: 11:00:39
